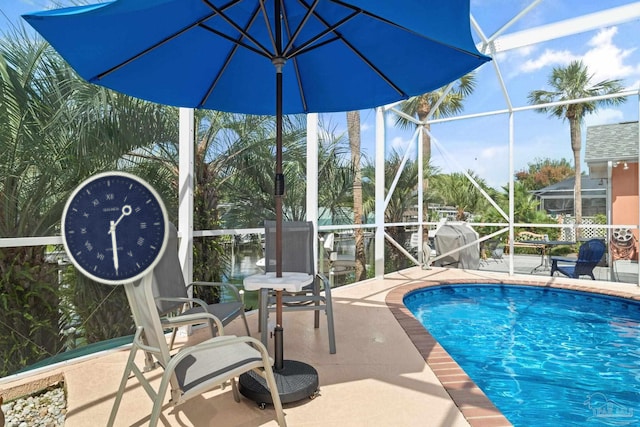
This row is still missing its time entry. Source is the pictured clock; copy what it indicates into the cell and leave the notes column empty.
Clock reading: 1:30
